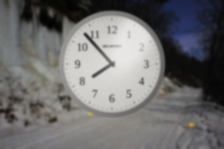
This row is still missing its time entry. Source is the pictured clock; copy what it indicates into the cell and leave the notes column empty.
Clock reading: 7:53
